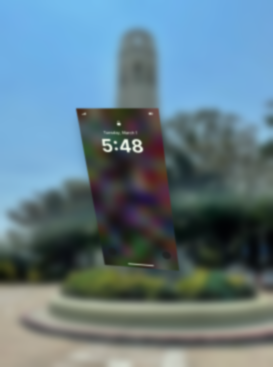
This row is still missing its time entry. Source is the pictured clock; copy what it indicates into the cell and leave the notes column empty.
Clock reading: 5:48
